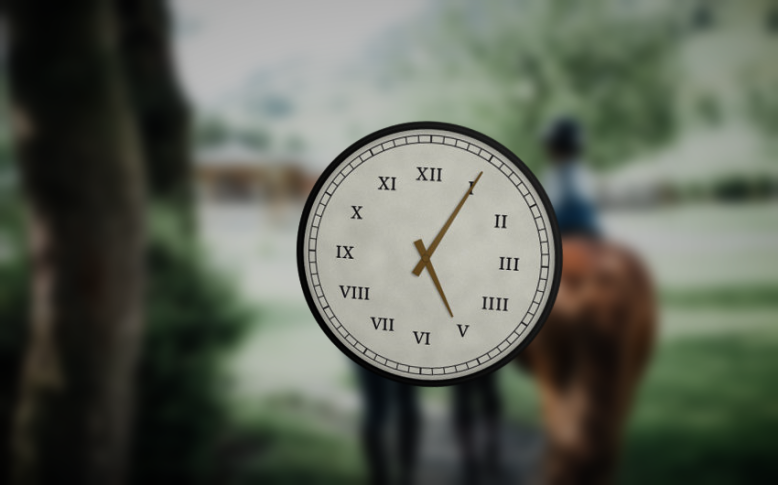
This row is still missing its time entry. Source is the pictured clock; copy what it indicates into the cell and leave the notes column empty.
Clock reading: 5:05
